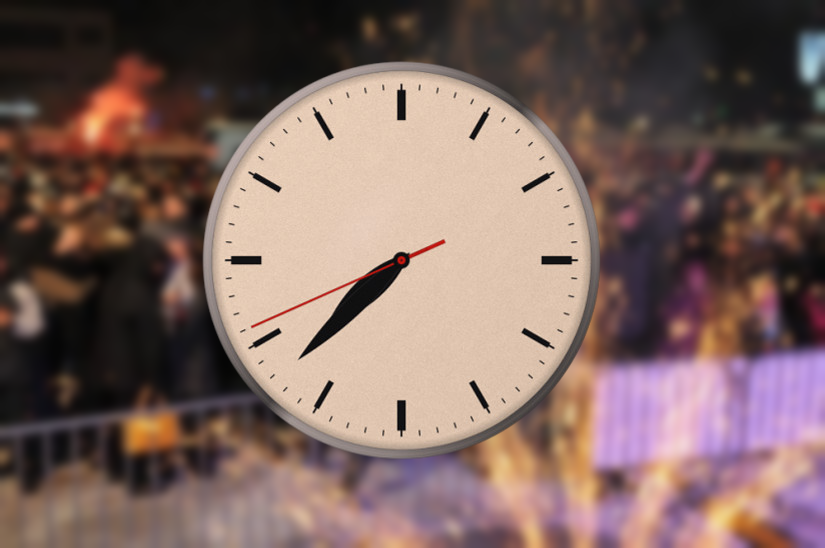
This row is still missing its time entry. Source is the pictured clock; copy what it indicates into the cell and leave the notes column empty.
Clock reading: 7:37:41
